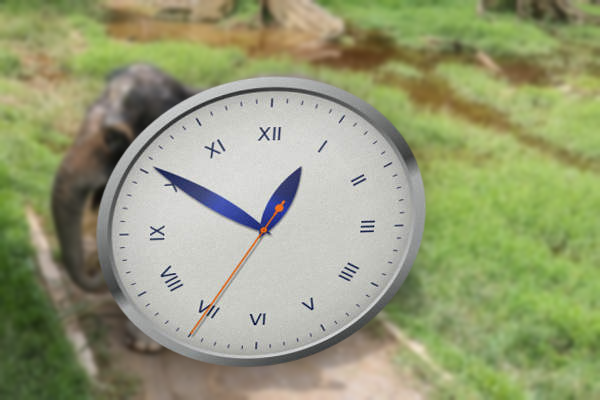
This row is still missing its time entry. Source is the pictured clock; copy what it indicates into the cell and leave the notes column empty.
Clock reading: 12:50:35
